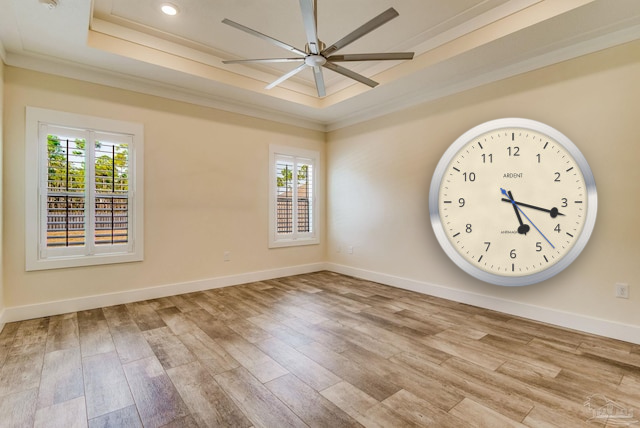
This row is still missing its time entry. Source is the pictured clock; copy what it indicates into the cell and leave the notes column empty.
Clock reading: 5:17:23
